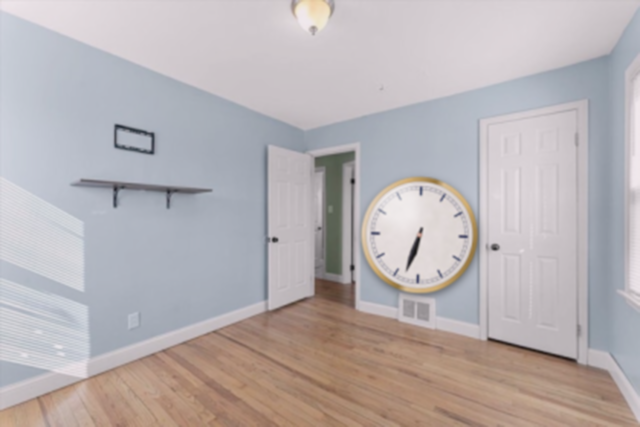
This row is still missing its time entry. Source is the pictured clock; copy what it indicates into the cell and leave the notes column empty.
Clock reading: 6:33
